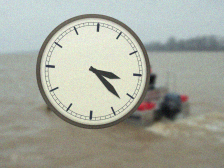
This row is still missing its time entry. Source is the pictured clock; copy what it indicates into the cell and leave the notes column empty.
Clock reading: 3:22
